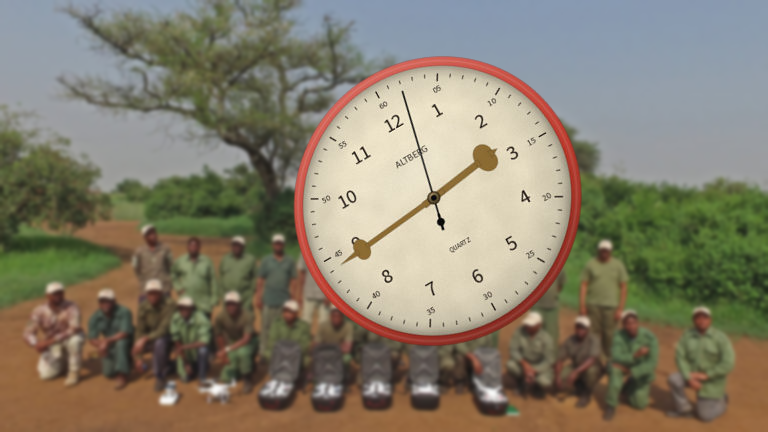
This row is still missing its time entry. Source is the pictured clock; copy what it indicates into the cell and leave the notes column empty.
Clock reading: 2:44:02
